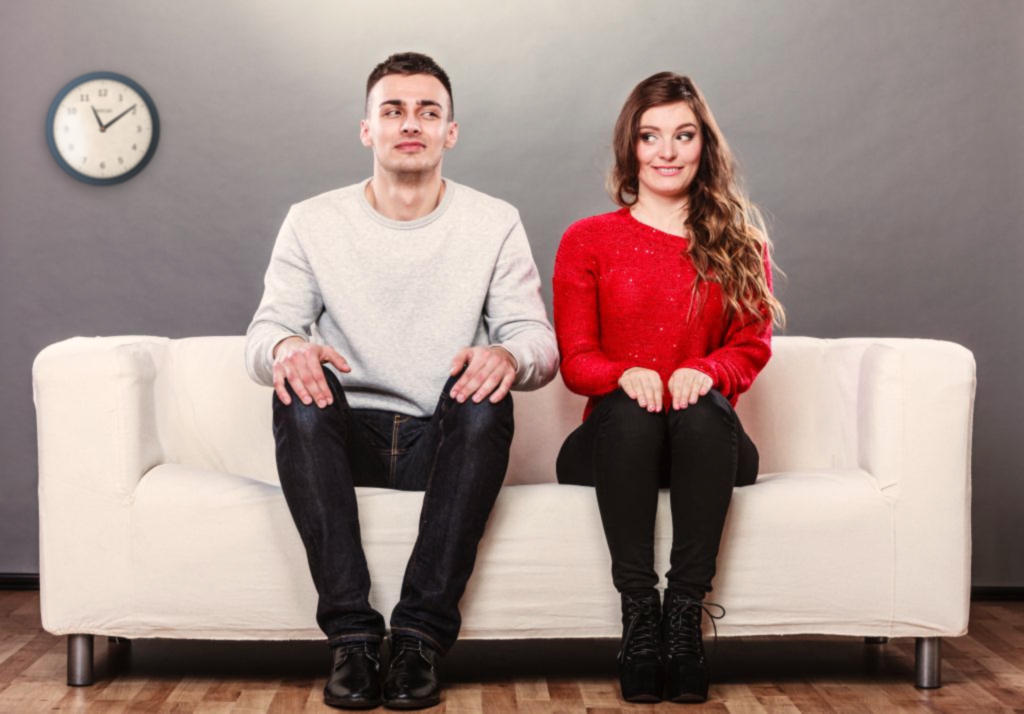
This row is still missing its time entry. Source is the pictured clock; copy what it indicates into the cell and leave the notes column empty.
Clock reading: 11:09
